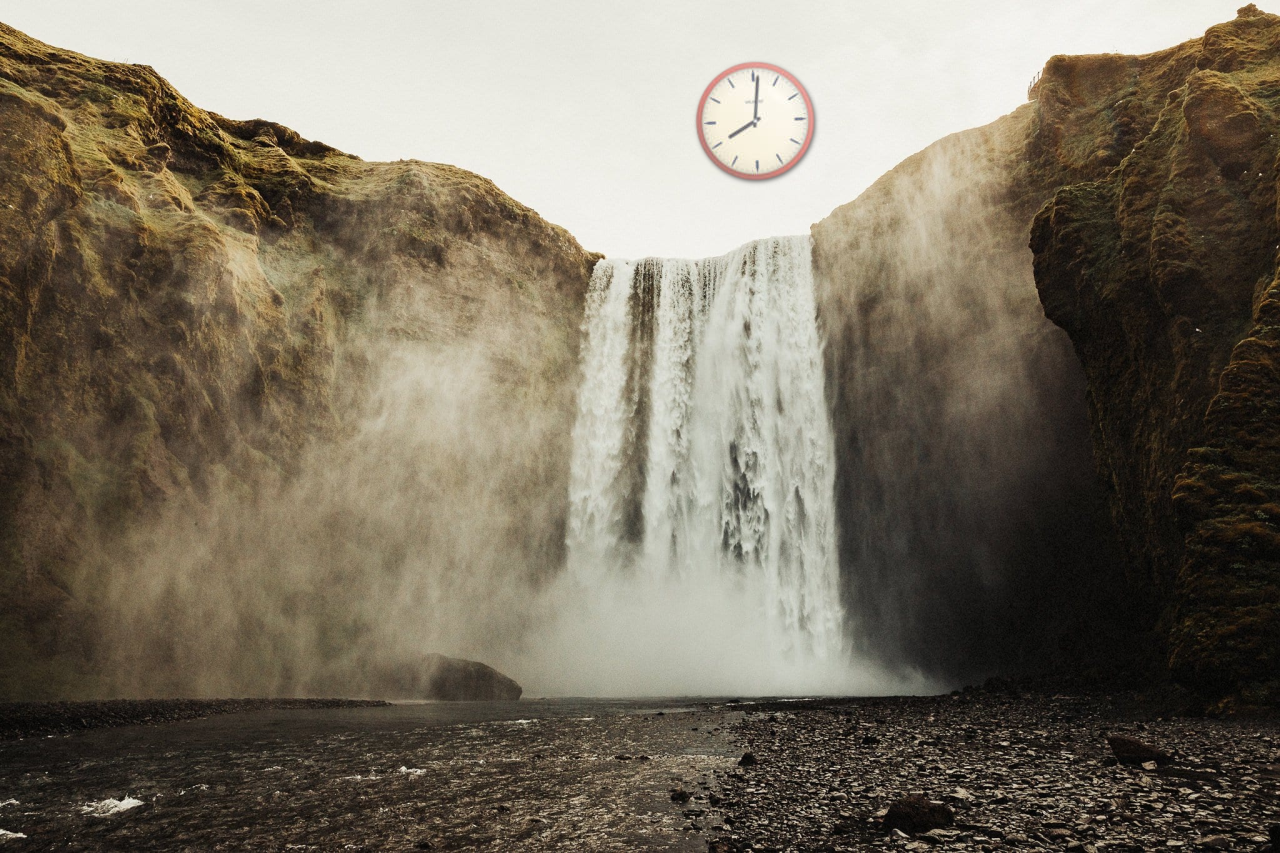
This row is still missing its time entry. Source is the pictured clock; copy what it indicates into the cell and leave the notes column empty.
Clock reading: 8:01
